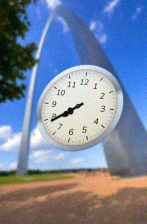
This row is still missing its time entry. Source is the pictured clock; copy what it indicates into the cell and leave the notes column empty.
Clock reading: 7:39
